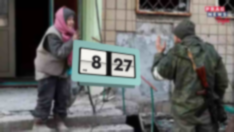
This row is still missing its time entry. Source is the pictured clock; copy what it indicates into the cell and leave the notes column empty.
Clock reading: 8:27
